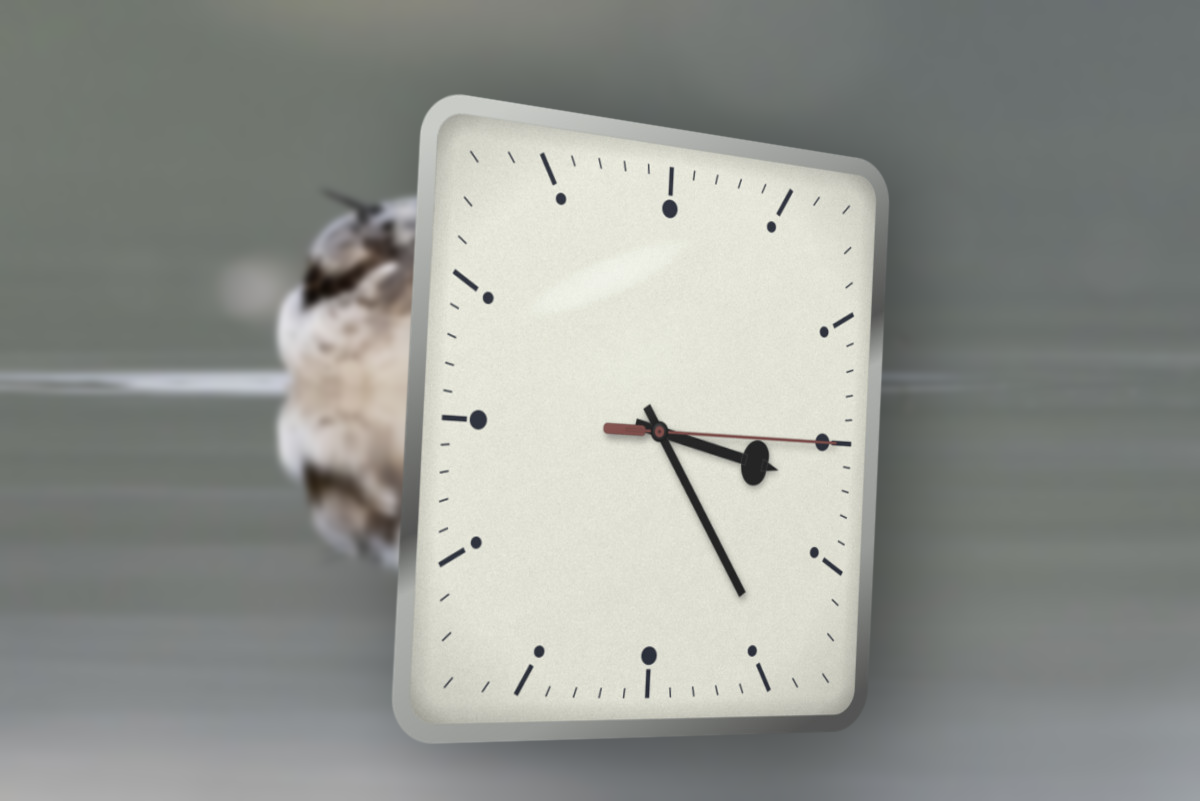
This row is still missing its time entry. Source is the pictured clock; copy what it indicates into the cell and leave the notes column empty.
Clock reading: 3:24:15
